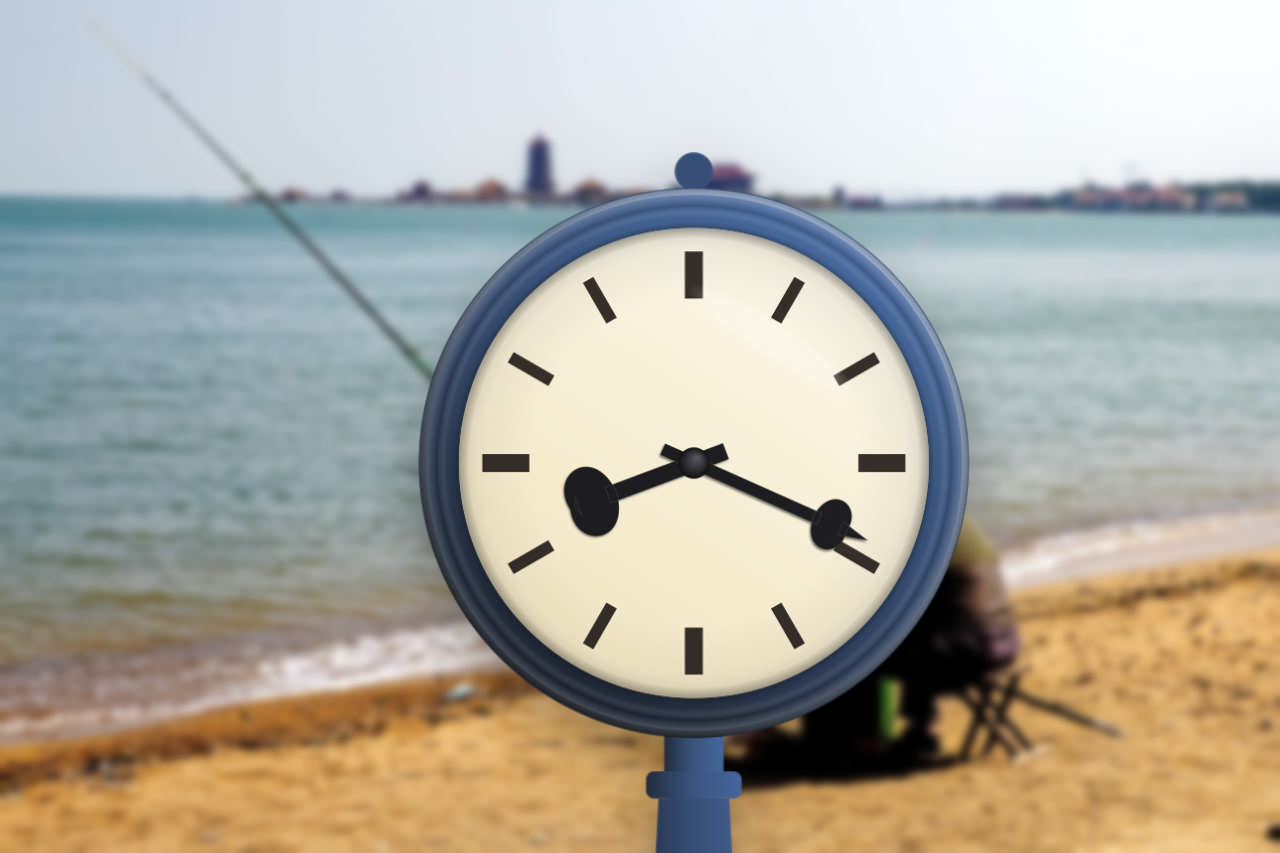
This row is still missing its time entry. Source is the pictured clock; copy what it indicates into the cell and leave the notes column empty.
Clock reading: 8:19
